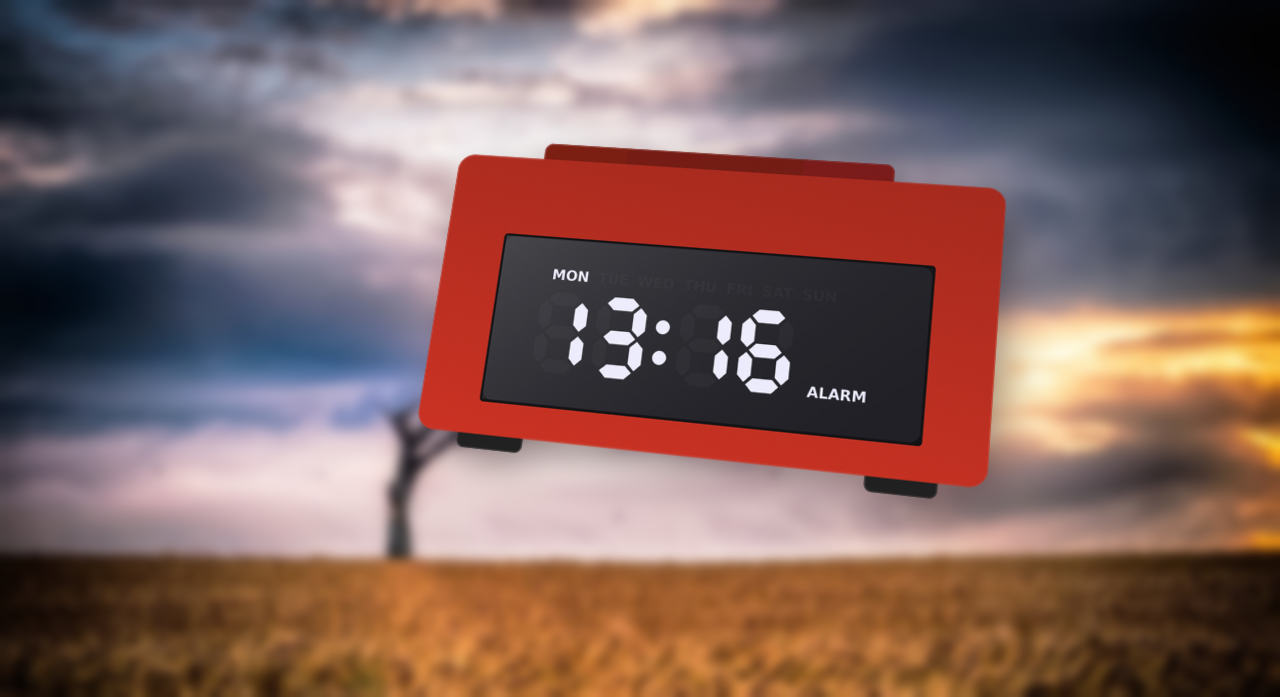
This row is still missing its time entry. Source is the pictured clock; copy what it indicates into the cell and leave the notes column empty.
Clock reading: 13:16
